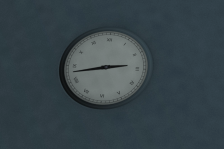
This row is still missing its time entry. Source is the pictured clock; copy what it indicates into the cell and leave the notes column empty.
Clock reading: 2:43
